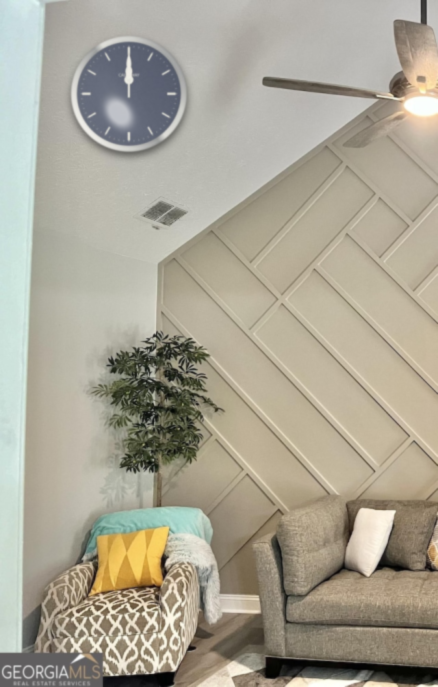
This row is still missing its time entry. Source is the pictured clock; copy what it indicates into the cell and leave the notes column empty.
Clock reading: 12:00
